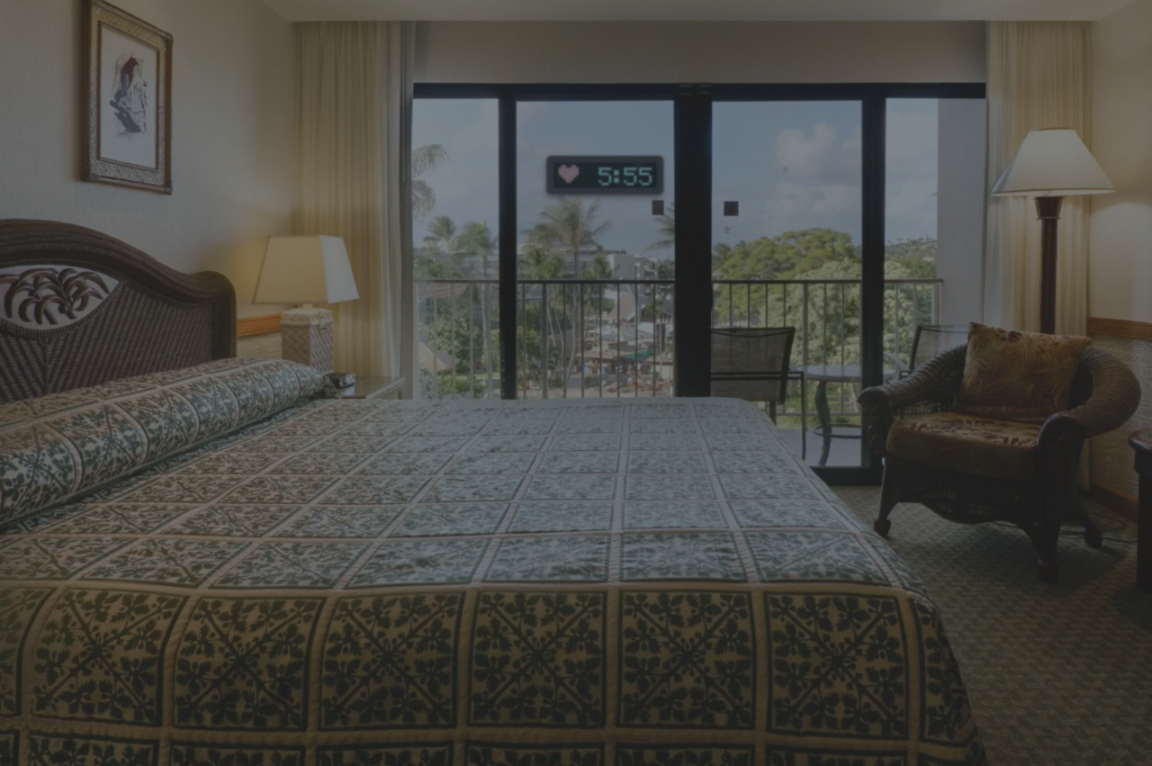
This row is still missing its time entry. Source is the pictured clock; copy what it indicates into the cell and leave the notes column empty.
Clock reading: 5:55
